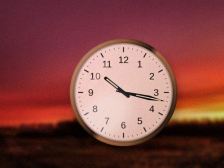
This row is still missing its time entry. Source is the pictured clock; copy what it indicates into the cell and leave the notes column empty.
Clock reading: 10:17
